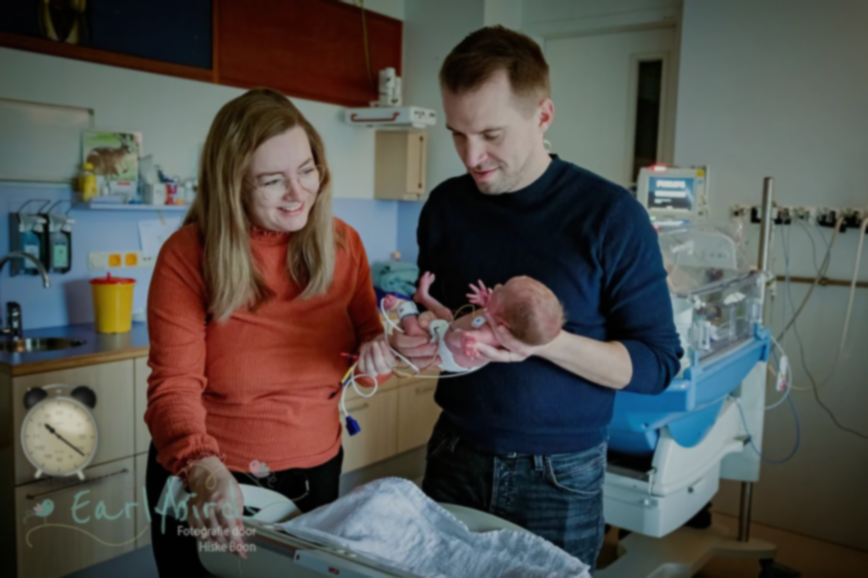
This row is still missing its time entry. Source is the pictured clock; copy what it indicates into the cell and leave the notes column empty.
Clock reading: 10:21
